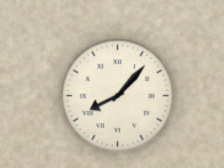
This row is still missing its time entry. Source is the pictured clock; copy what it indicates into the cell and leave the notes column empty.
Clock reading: 8:07
